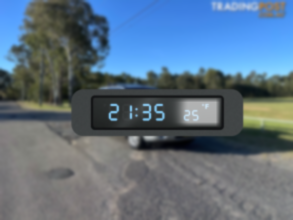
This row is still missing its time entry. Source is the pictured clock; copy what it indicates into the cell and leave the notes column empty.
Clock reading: 21:35
